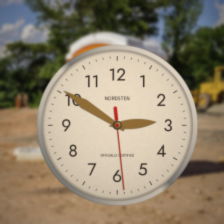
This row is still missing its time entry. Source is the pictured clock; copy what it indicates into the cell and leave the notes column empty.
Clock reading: 2:50:29
